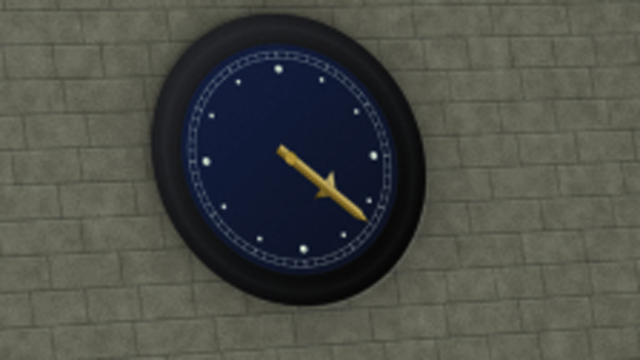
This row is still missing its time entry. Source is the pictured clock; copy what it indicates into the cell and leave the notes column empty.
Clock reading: 4:22
